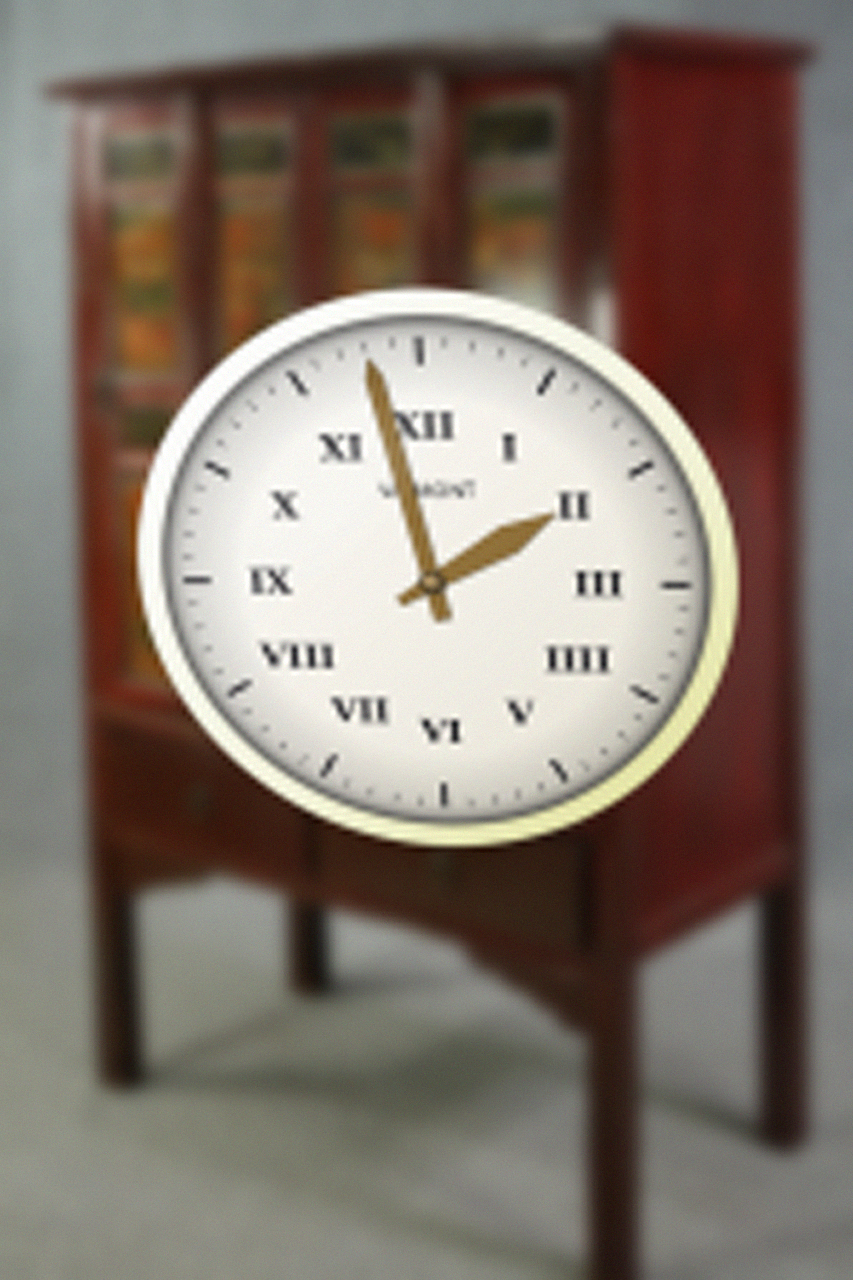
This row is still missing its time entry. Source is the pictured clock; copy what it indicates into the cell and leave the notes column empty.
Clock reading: 1:58
